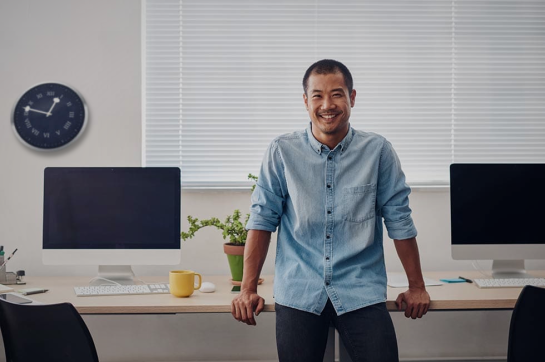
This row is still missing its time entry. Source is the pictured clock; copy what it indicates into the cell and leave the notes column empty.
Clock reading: 12:47
